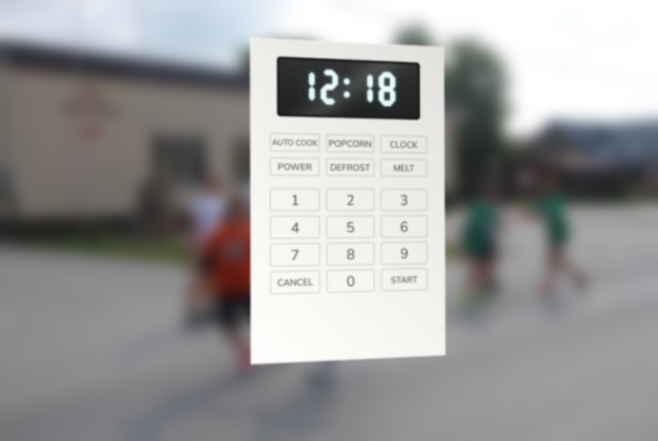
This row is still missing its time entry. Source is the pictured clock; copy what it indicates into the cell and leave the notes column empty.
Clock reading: 12:18
